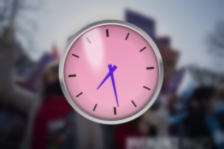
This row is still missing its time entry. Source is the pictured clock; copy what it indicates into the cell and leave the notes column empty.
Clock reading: 7:29
